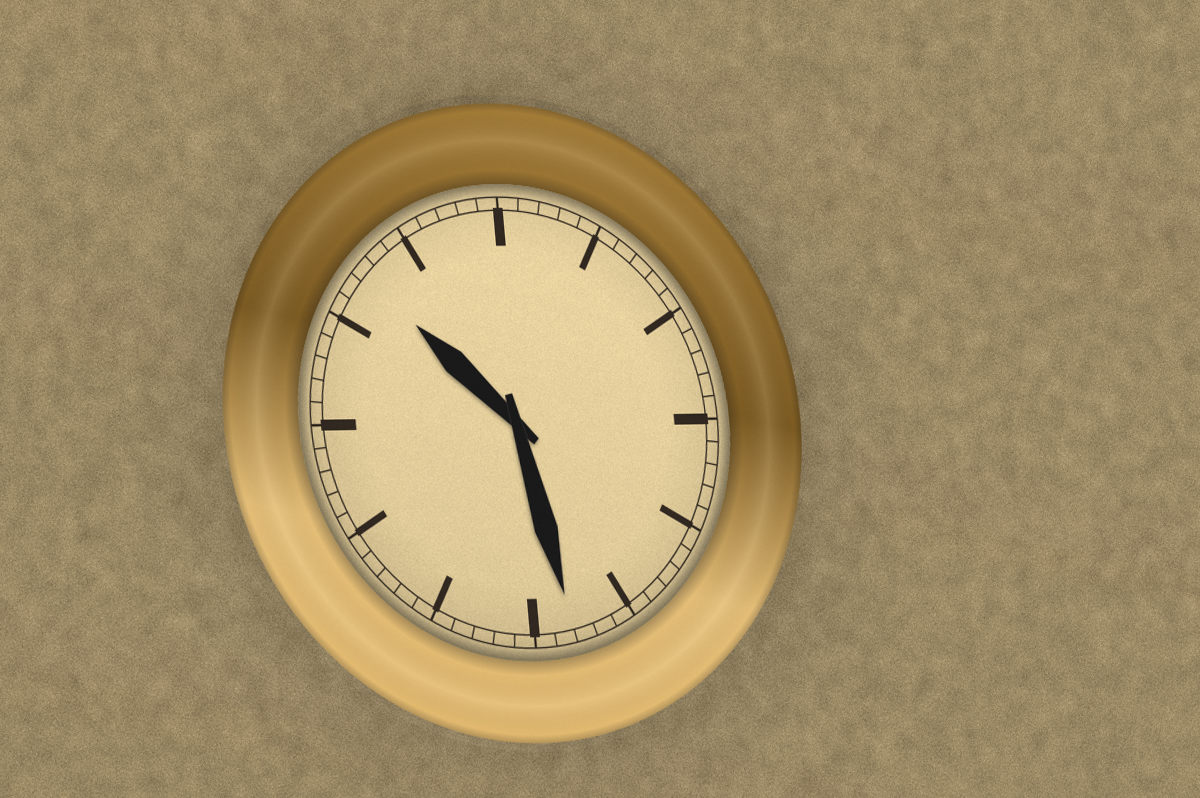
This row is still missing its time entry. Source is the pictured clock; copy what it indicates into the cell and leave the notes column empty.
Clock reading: 10:28
